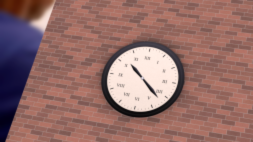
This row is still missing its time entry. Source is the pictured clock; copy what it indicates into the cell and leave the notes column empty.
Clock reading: 10:22
